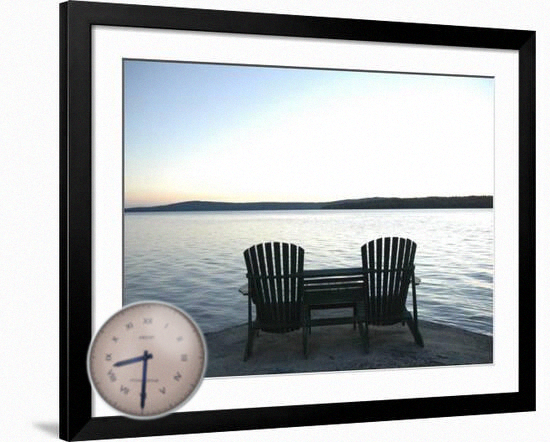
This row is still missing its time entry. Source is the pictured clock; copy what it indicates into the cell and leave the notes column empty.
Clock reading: 8:30
